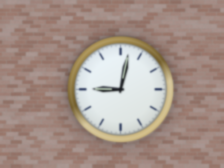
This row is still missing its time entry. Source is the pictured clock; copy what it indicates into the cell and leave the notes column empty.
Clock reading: 9:02
